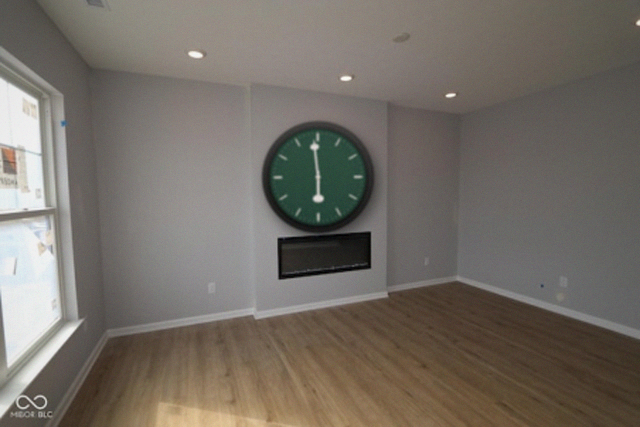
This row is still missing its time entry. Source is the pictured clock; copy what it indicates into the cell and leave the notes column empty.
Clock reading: 5:59
